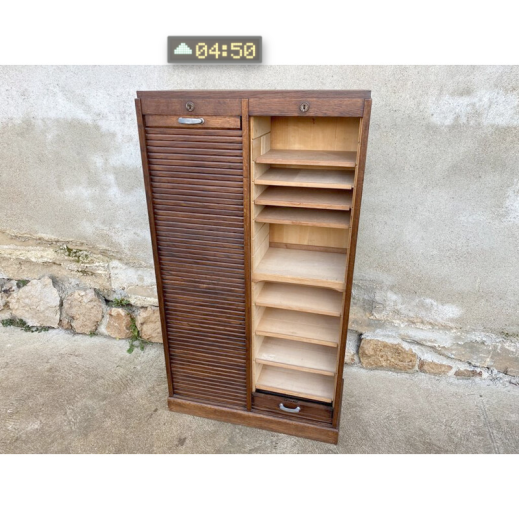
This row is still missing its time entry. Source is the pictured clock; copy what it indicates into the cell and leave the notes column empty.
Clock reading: 4:50
